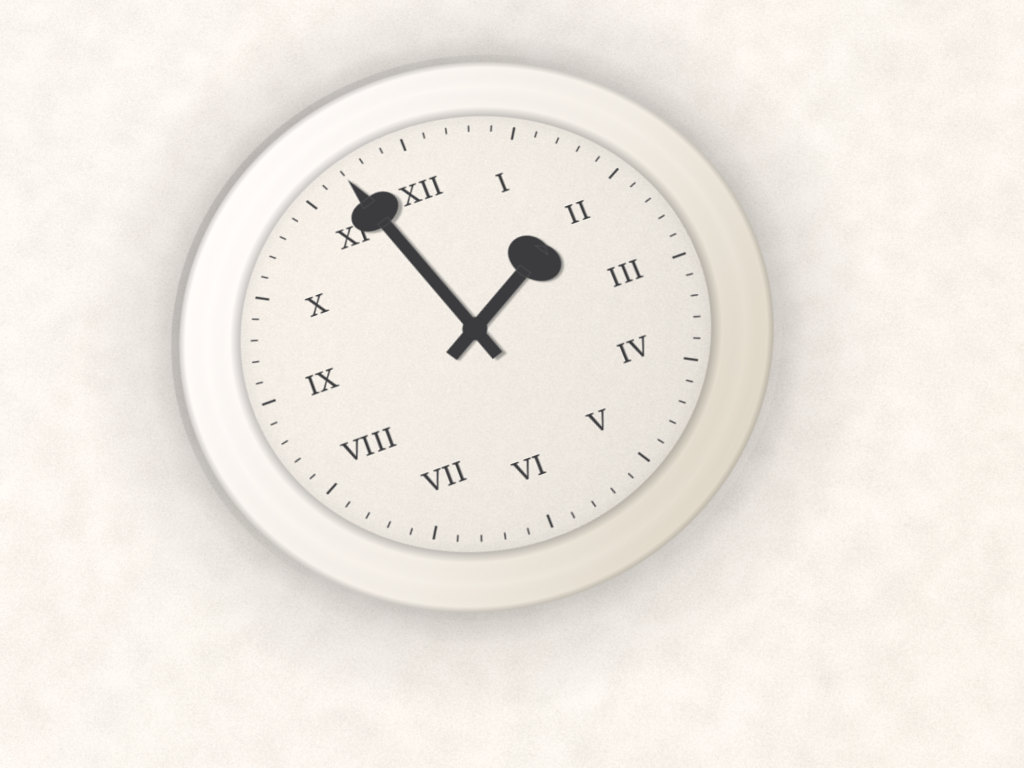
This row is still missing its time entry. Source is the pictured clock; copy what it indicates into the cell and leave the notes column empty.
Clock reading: 1:57
